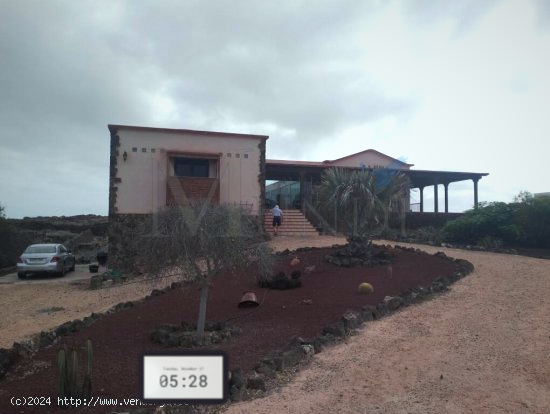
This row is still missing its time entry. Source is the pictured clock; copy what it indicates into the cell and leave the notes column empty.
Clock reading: 5:28
